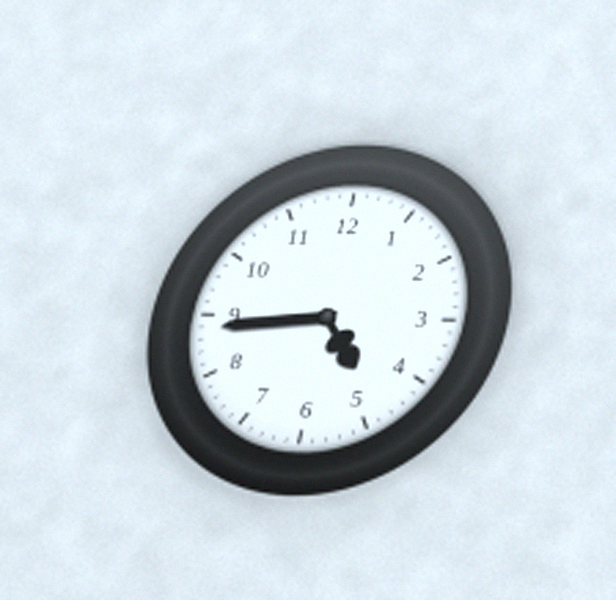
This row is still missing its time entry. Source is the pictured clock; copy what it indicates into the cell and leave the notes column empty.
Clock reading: 4:44
